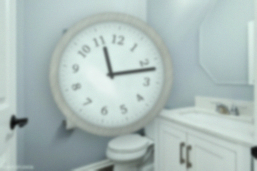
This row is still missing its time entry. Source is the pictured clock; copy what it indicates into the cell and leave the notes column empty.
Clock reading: 11:12
